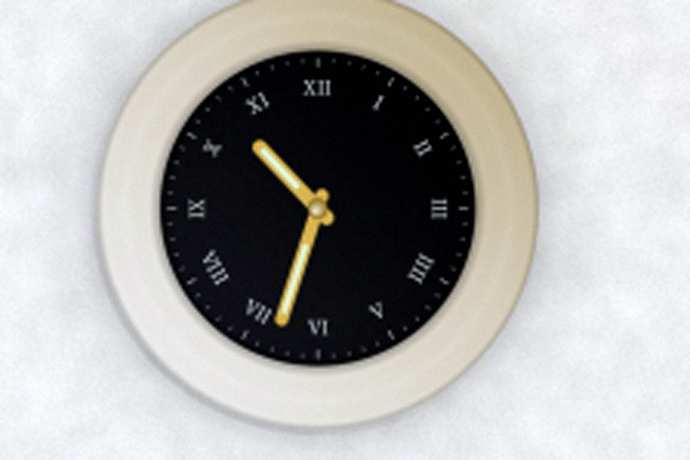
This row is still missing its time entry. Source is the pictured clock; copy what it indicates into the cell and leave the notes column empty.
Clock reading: 10:33
